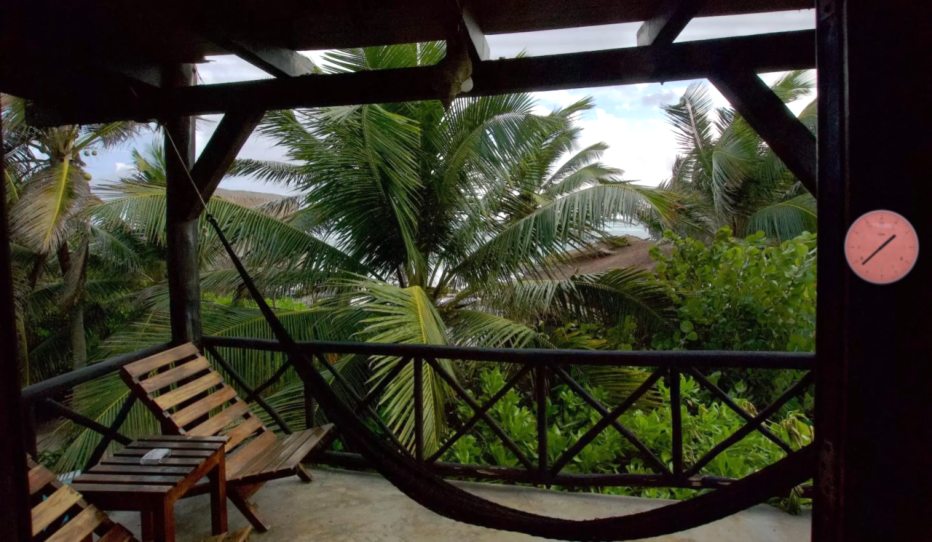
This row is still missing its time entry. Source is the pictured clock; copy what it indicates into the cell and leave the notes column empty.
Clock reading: 1:38
